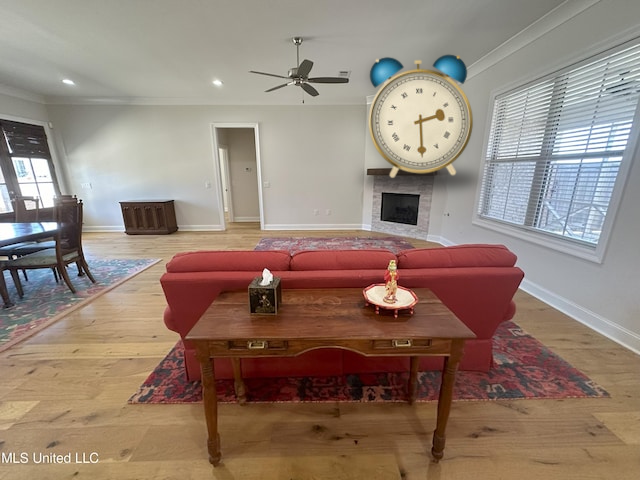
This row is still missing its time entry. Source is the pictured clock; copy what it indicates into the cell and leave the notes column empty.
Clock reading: 2:30
